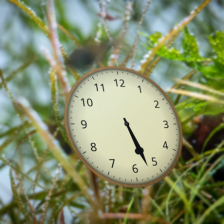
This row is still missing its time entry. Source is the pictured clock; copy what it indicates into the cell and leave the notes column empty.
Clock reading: 5:27
